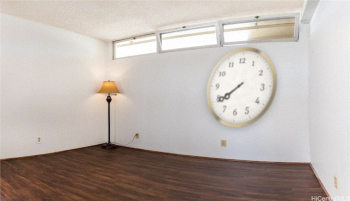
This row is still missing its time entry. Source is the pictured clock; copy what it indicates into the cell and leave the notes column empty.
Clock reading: 7:39
